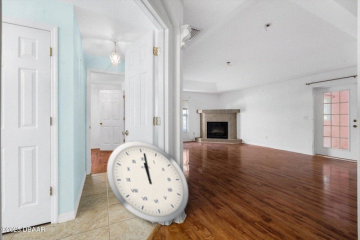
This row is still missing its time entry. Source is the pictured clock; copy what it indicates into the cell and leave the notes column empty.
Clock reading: 12:01
